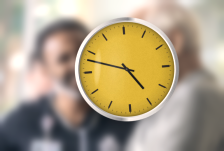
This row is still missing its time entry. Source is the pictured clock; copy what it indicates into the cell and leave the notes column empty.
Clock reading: 4:48
